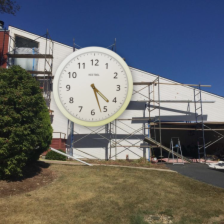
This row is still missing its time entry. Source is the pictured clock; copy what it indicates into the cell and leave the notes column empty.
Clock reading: 4:27
